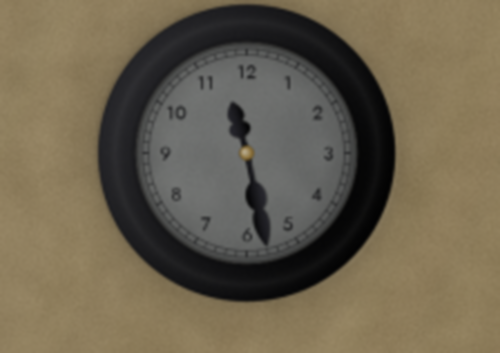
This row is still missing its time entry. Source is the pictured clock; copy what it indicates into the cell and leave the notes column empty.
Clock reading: 11:28
